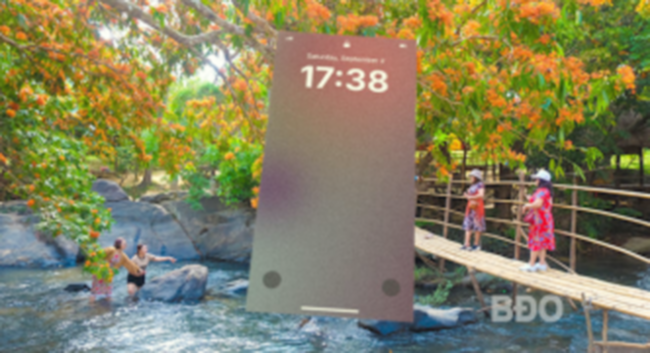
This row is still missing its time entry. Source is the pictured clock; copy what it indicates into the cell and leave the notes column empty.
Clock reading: 17:38
